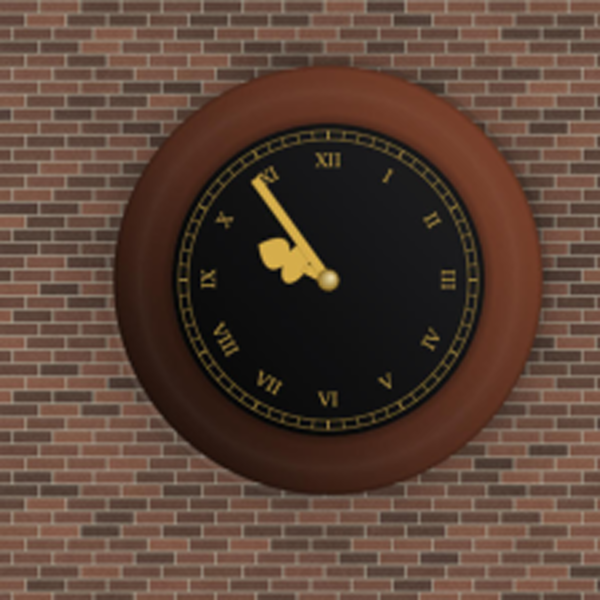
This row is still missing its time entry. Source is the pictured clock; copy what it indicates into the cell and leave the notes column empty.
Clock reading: 9:54
